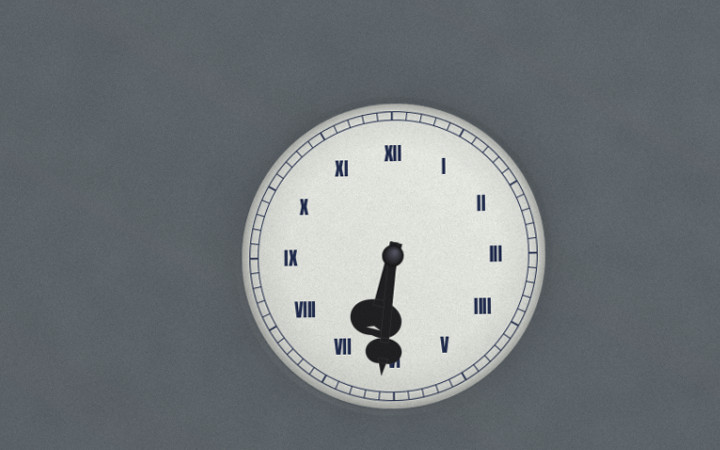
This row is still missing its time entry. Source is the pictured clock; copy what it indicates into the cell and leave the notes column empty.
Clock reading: 6:31
